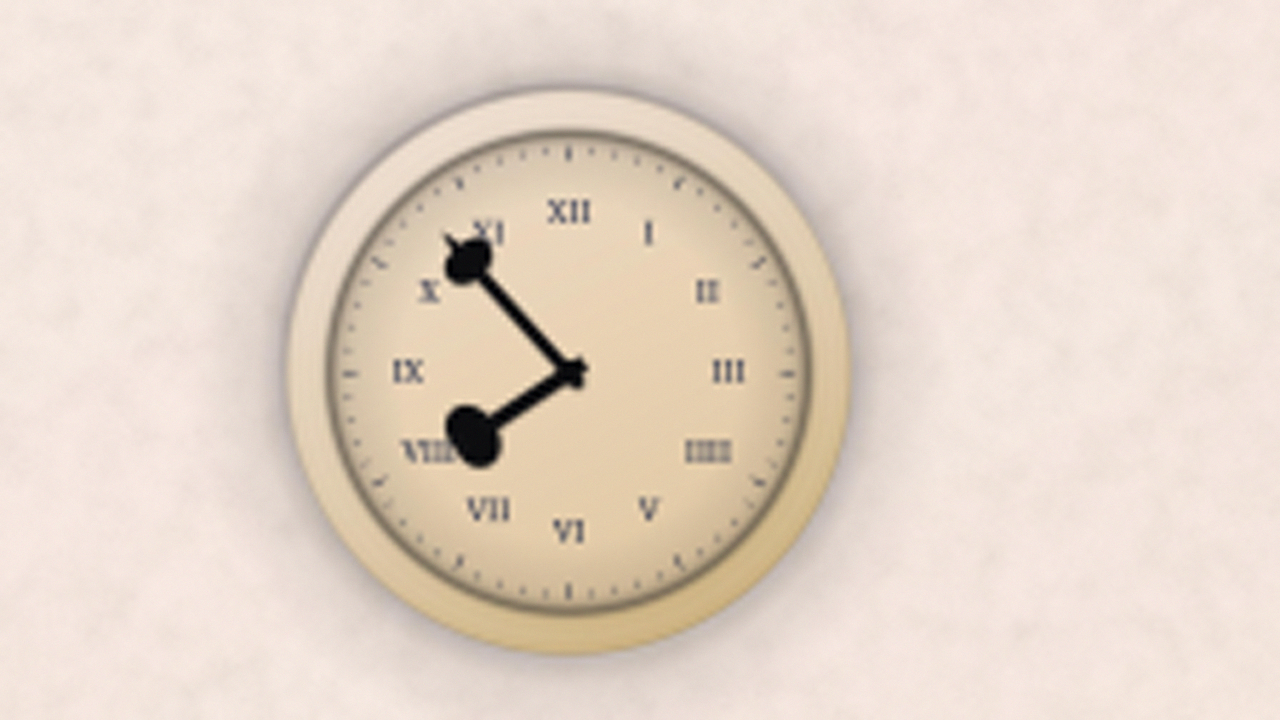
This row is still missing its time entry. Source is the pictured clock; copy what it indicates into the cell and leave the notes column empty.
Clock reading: 7:53
